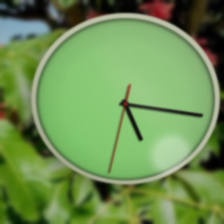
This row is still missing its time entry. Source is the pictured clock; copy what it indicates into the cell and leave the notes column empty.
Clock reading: 5:16:32
